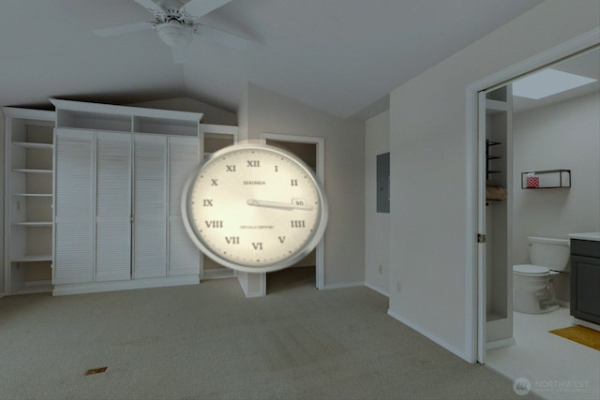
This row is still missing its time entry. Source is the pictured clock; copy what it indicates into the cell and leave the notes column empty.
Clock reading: 3:16
